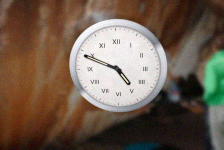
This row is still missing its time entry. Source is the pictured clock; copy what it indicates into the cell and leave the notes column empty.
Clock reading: 4:49
